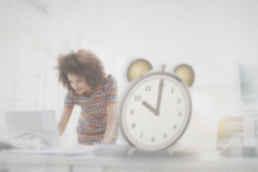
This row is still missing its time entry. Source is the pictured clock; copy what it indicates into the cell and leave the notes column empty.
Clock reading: 10:00
